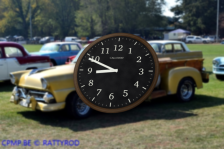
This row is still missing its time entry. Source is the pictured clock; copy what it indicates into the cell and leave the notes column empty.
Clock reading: 8:49
